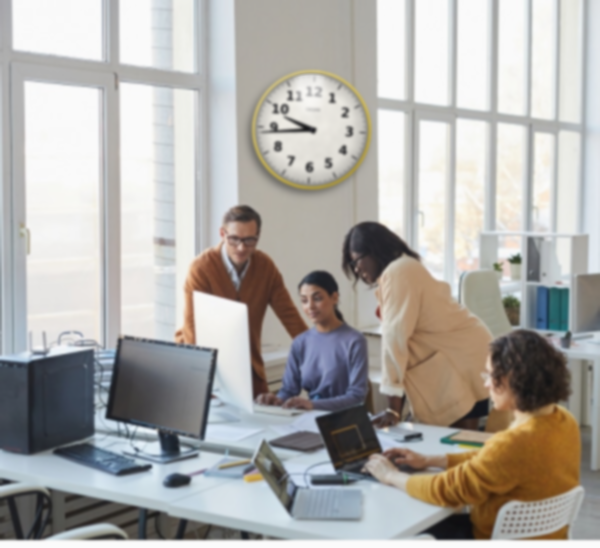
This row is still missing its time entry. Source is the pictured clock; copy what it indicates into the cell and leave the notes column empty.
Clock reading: 9:44
